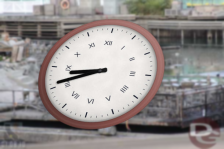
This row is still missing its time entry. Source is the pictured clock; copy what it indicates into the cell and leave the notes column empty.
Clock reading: 8:41
